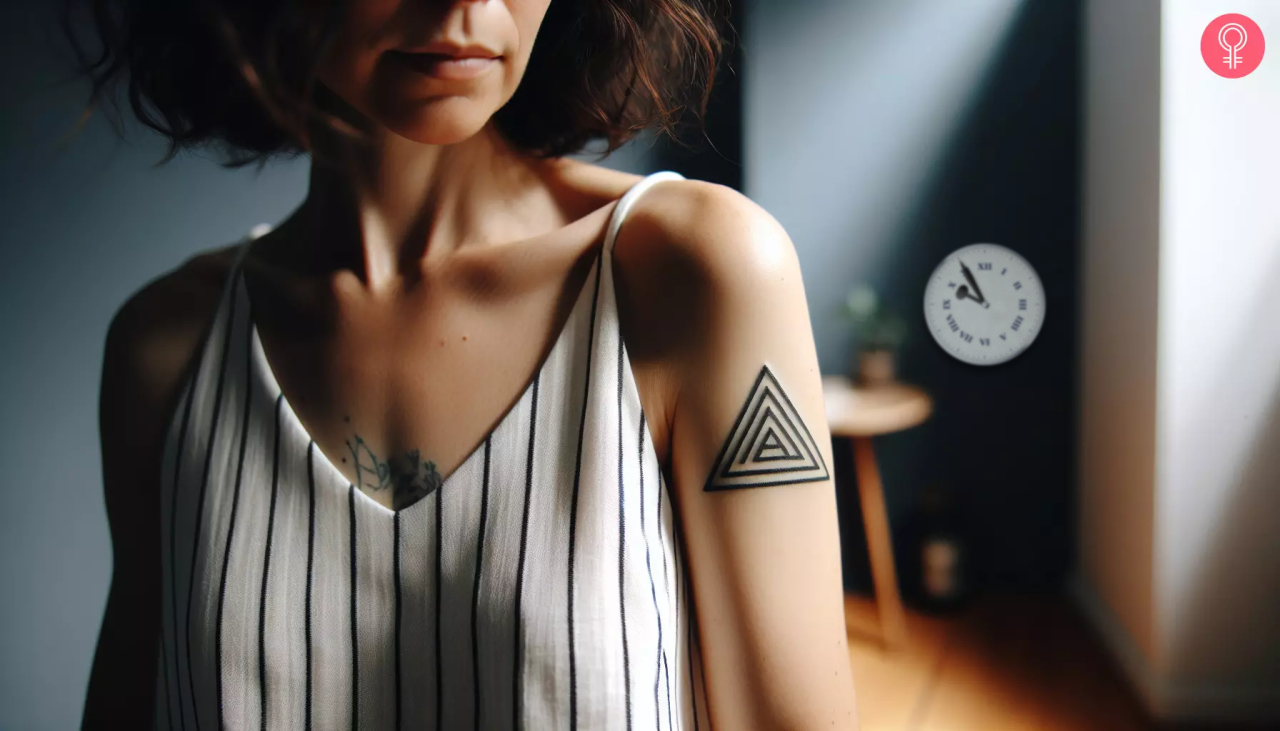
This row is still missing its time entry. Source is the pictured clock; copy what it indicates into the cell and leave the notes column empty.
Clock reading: 9:55
